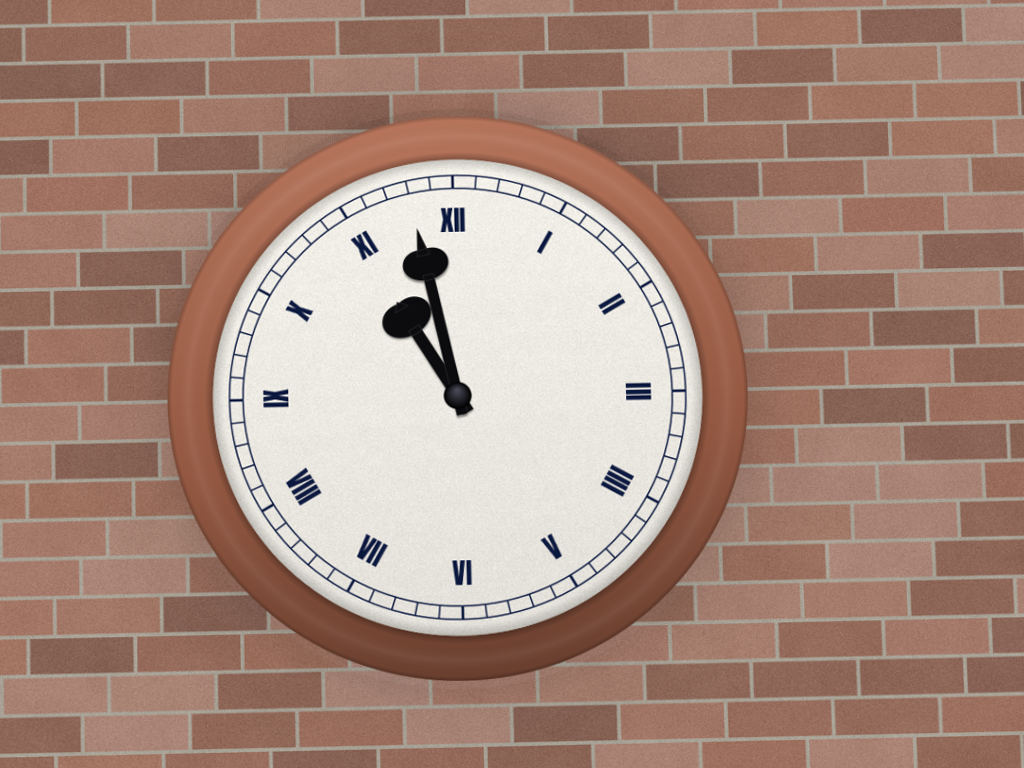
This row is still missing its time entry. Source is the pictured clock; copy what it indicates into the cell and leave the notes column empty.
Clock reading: 10:58
